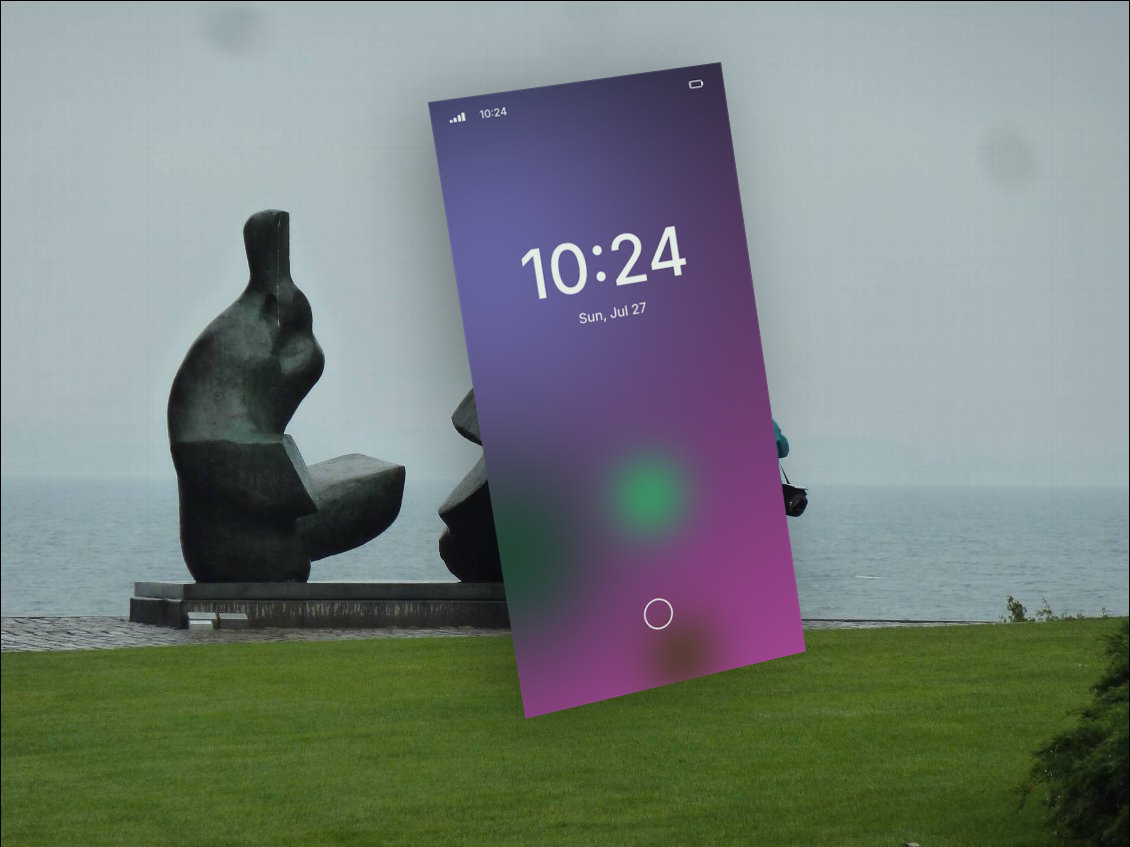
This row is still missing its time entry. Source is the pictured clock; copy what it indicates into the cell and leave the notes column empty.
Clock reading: 10:24
